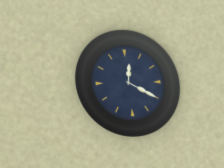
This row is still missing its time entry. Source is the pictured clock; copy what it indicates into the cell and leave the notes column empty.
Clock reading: 12:20
